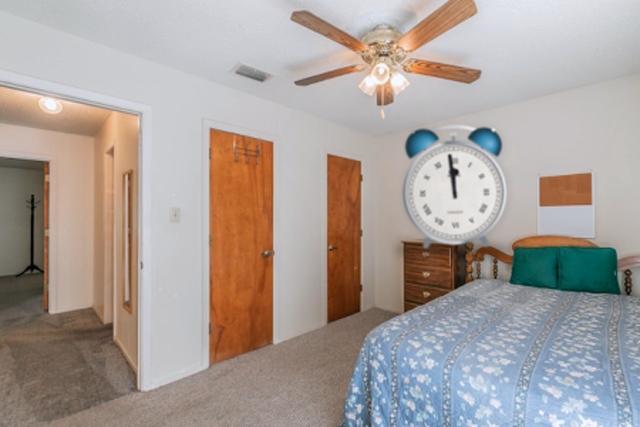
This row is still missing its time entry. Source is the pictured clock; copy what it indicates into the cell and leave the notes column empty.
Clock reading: 11:59
